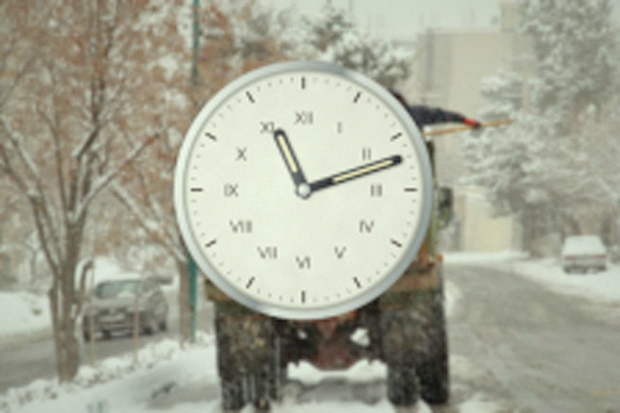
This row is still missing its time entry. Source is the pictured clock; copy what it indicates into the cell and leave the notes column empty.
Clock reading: 11:12
